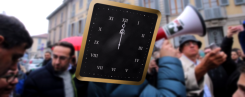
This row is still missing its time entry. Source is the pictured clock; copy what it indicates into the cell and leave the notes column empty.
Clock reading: 12:00
